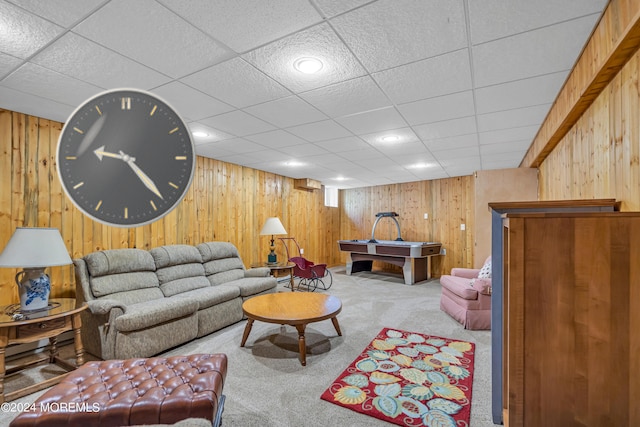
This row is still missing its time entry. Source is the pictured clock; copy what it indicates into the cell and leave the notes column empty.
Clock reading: 9:23
